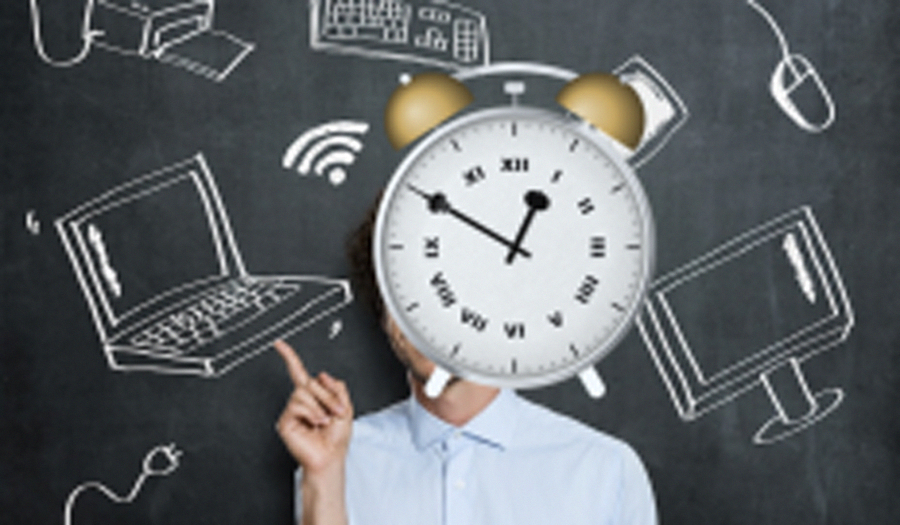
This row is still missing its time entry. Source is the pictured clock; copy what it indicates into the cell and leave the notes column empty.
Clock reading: 12:50
